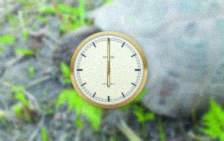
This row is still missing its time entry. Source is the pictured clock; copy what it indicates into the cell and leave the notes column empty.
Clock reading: 6:00
